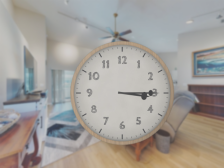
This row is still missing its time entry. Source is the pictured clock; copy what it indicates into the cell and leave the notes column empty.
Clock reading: 3:15
